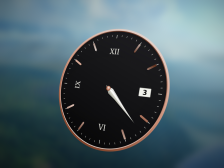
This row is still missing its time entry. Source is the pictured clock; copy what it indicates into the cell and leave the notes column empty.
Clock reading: 4:22
